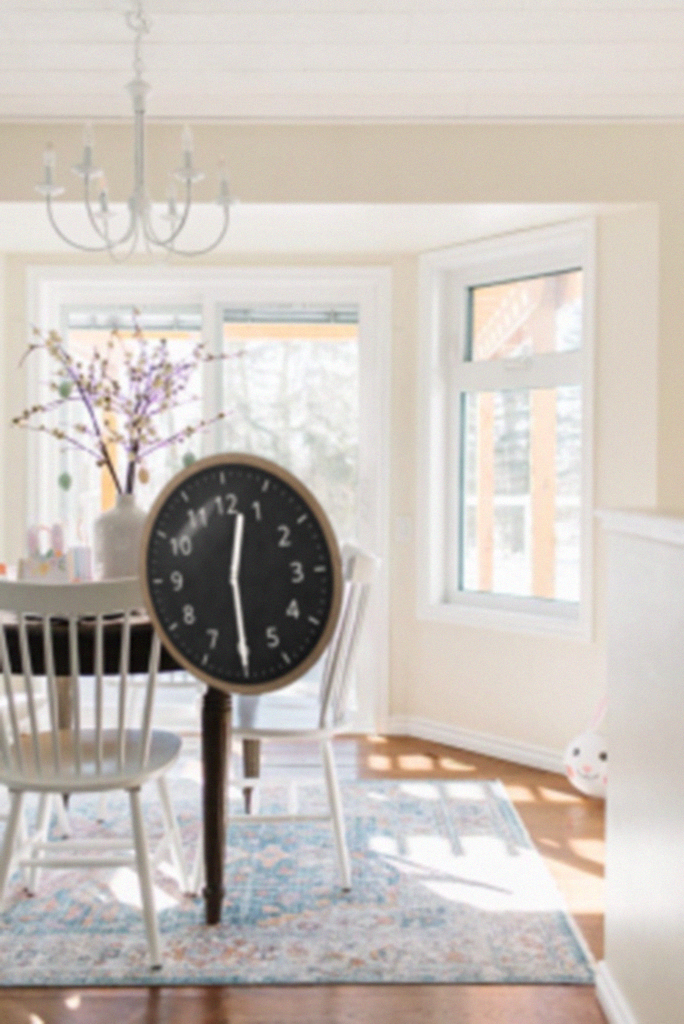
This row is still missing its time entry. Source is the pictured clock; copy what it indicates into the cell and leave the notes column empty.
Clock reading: 12:30
